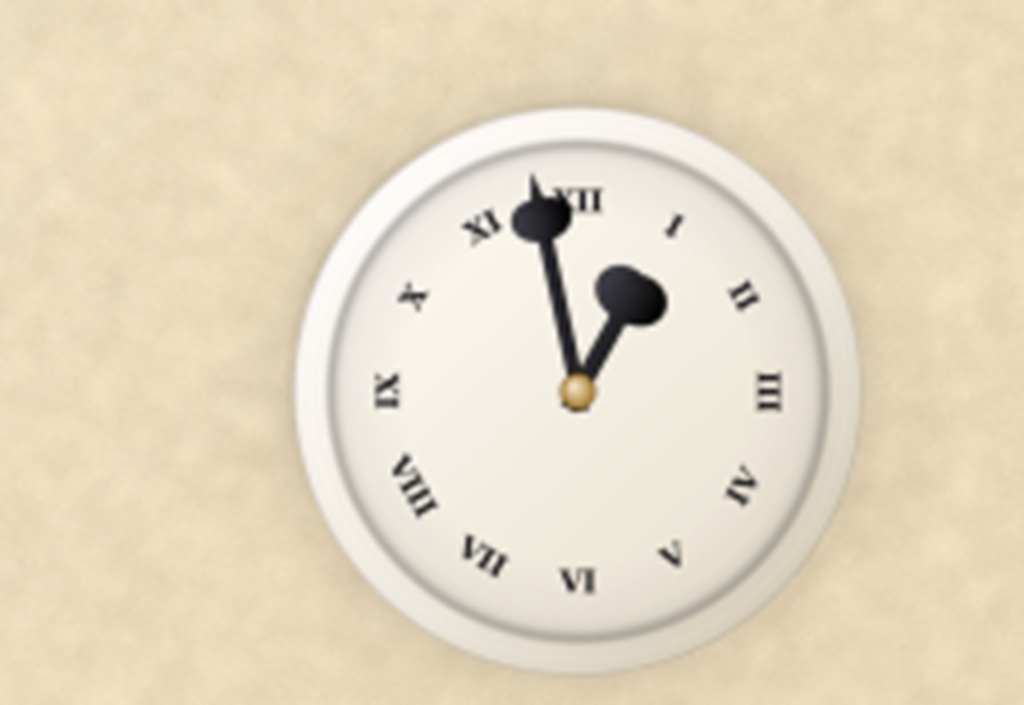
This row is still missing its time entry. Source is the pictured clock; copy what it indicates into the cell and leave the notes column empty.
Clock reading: 12:58
